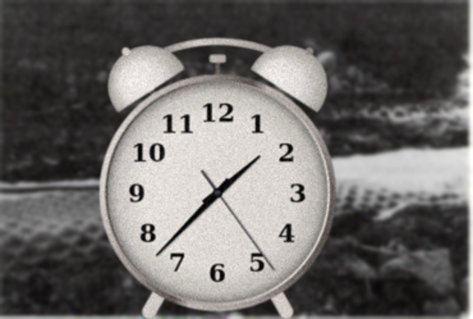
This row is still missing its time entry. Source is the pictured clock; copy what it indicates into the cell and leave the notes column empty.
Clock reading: 1:37:24
